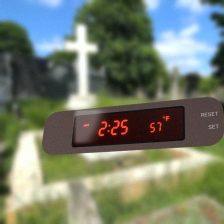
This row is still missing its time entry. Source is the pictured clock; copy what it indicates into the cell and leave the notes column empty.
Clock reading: 2:25
